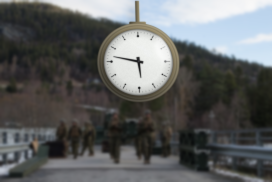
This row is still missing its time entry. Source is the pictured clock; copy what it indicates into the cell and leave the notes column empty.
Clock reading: 5:47
